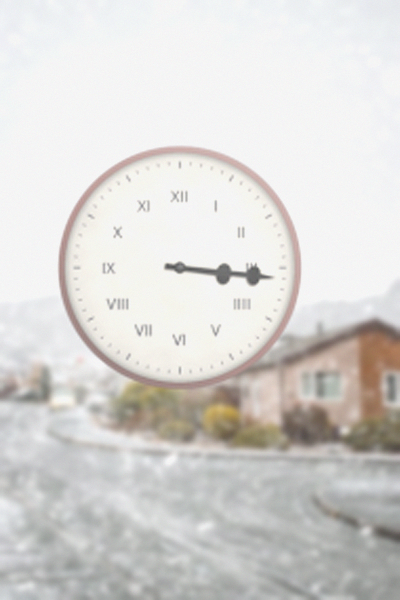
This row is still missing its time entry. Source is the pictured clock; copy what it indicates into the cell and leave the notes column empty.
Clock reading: 3:16
